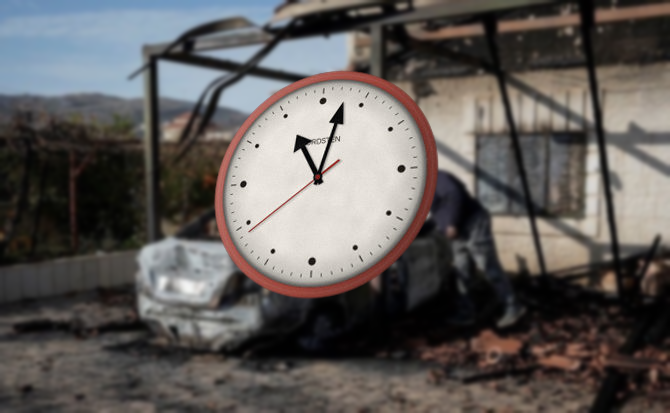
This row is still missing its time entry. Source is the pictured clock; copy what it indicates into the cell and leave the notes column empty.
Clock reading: 11:02:39
